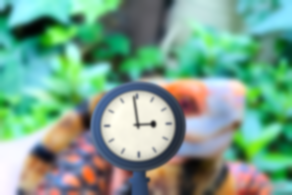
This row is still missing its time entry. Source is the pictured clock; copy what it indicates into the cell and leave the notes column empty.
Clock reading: 2:59
